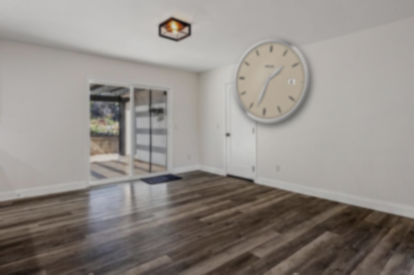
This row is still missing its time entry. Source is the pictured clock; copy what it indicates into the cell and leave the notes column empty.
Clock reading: 1:33
